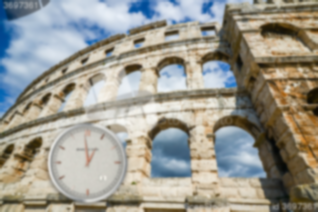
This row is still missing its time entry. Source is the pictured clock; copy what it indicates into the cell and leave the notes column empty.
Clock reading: 12:59
